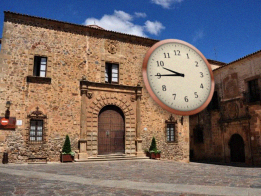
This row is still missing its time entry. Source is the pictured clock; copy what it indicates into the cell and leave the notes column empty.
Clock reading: 9:45
